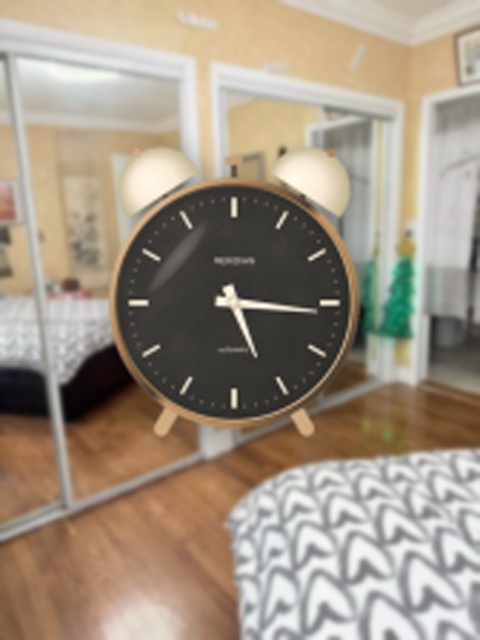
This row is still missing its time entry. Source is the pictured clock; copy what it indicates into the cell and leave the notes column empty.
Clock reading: 5:16
